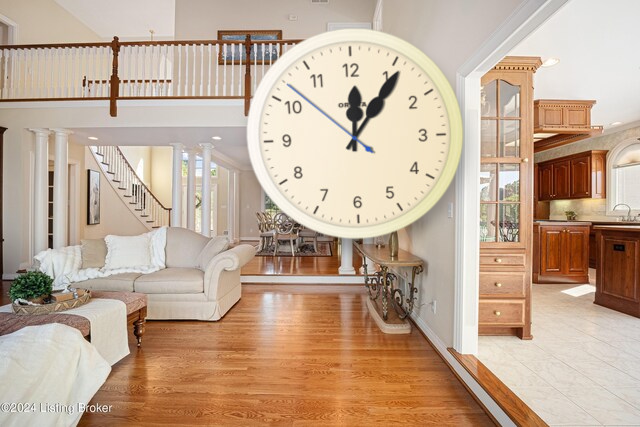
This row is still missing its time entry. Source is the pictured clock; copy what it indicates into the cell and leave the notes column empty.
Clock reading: 12:05:52
